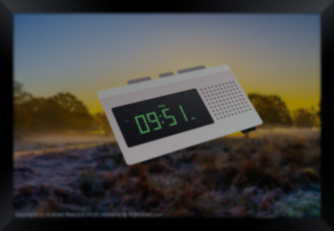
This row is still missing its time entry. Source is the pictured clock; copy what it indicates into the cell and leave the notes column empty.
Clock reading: 9:51
